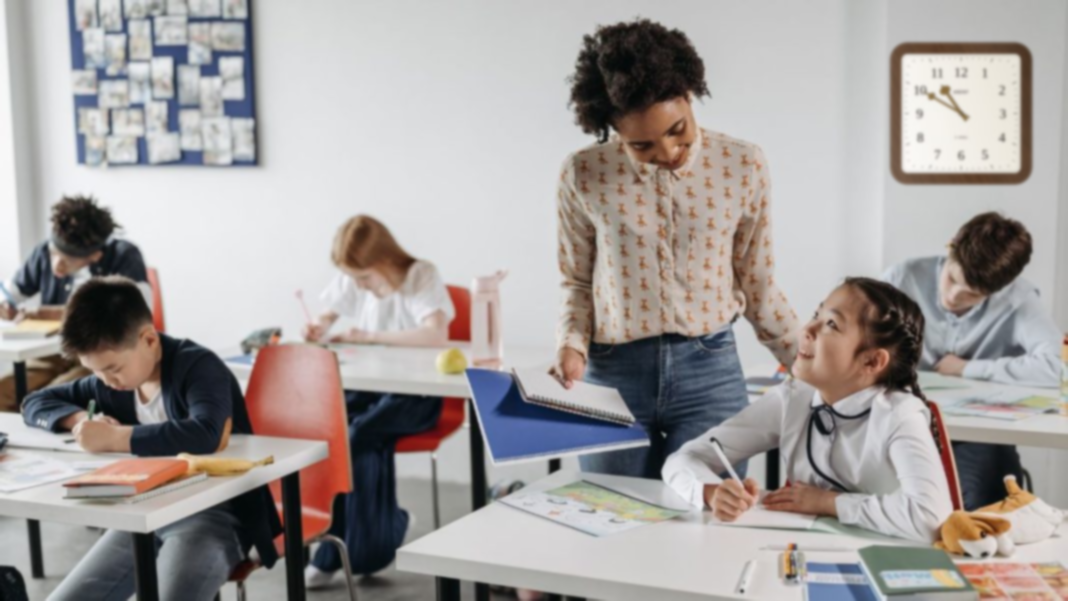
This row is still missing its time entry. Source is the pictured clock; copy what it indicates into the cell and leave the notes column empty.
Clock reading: 10:50
